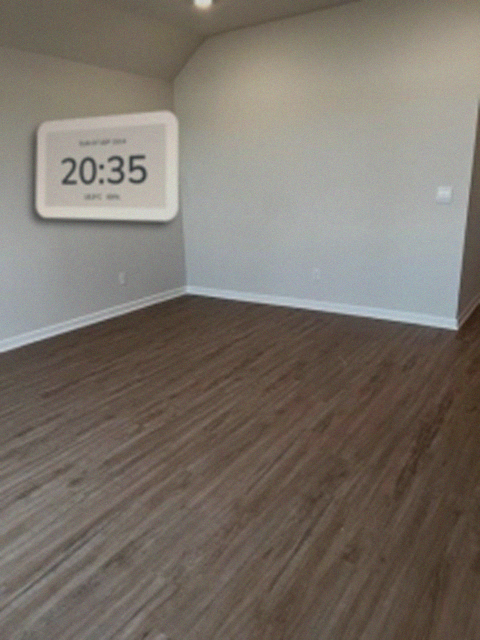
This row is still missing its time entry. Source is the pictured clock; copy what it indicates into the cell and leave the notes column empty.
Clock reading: 20:35
